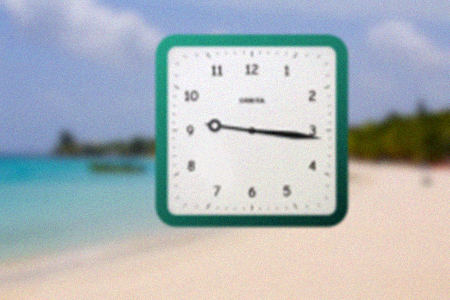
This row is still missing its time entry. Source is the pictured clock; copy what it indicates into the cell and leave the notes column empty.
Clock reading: 9:16
